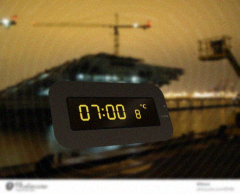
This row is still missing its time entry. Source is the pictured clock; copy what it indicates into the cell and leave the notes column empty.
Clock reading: 7:00
